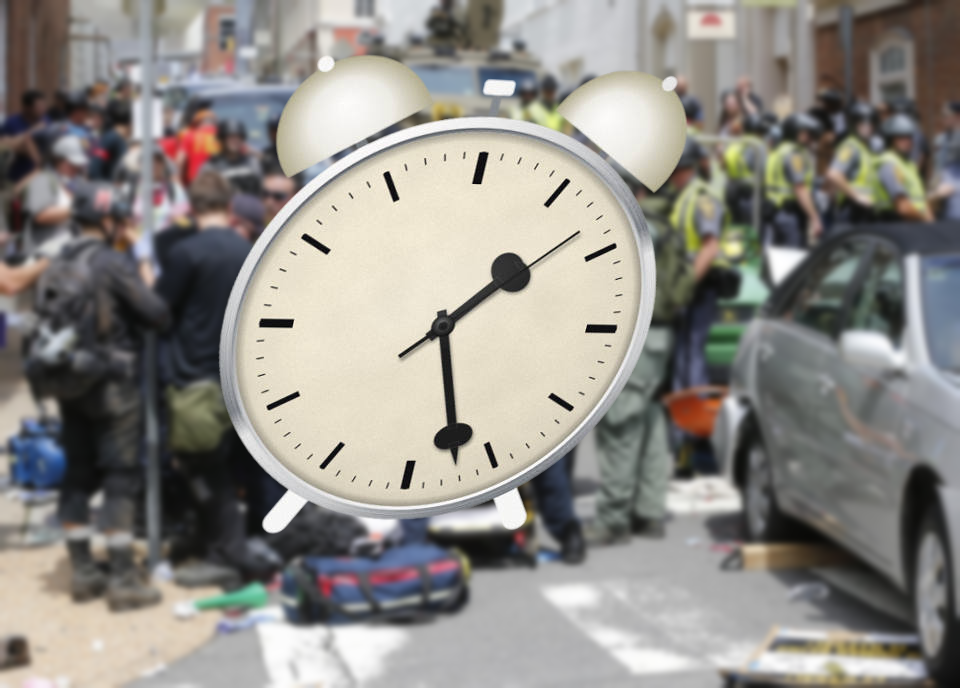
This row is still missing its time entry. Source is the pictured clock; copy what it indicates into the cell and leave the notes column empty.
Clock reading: 1:27:08
